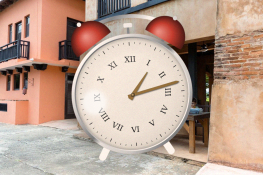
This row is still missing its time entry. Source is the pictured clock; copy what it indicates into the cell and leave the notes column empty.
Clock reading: 1:13
